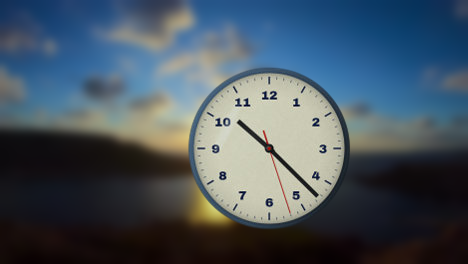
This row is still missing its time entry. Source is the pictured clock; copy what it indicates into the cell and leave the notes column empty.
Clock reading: 10:22:27
